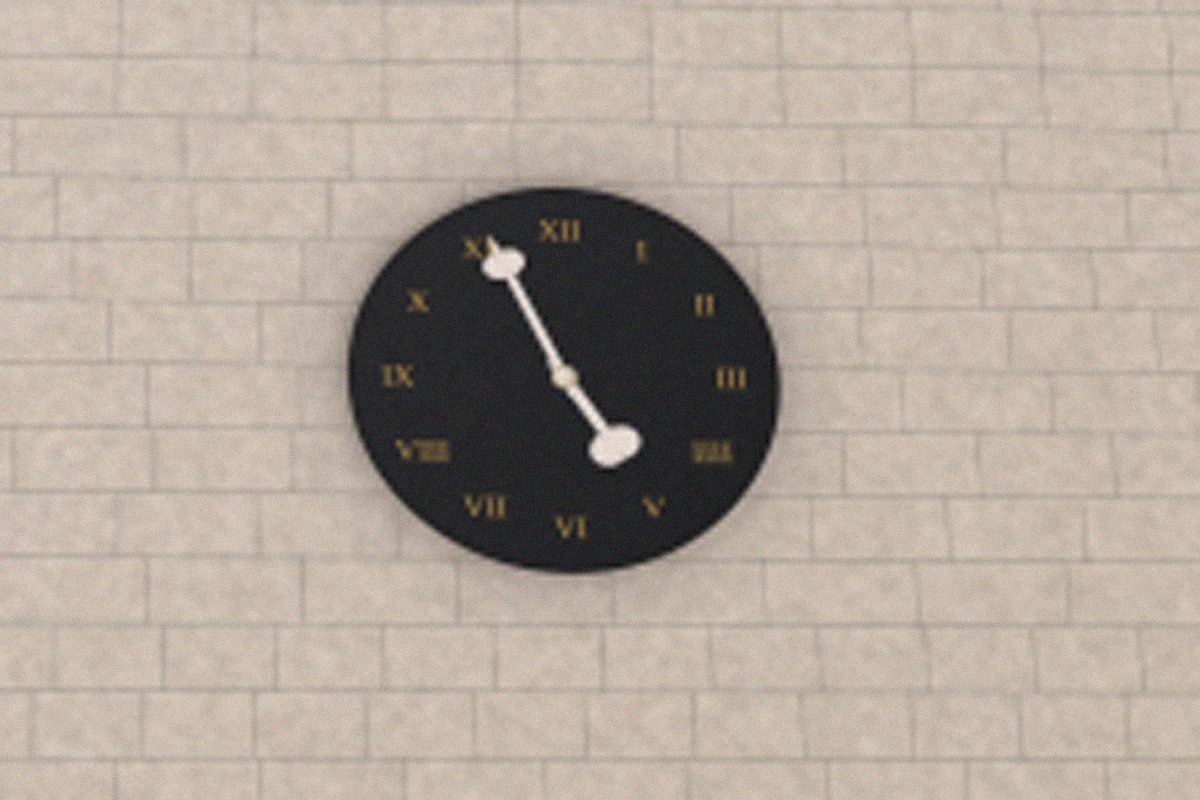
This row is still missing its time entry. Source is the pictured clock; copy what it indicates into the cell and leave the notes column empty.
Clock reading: 4:56
